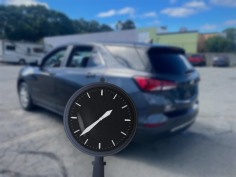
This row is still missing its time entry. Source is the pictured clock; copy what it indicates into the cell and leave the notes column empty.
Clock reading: 1:38
